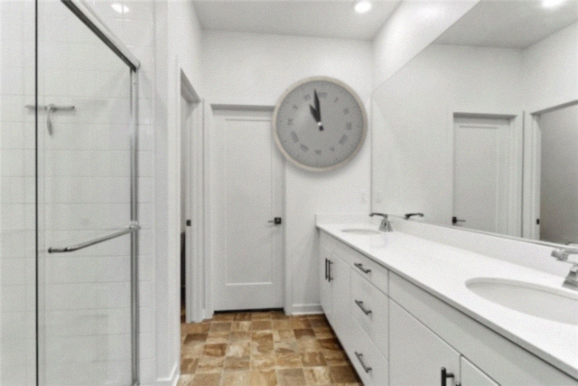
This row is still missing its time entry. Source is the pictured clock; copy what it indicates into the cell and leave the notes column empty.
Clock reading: 10:58
